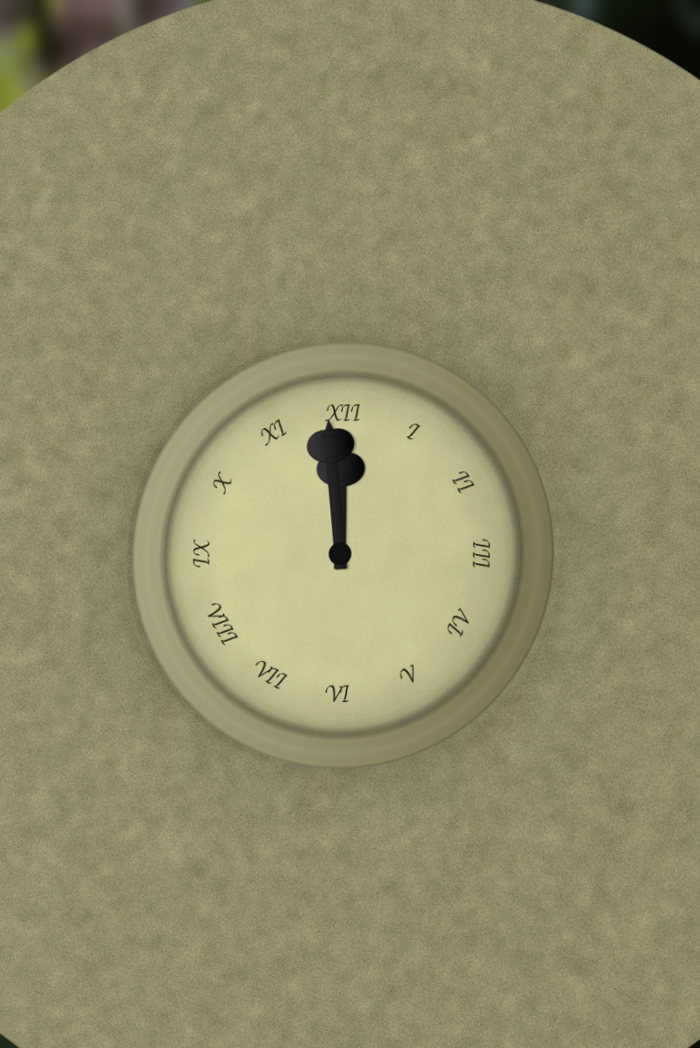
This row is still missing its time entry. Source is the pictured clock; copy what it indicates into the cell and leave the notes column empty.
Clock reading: 11:59
